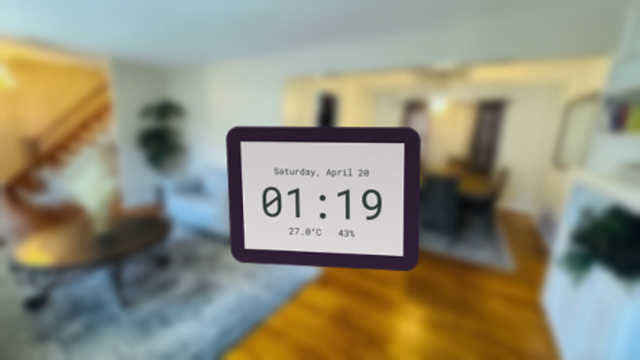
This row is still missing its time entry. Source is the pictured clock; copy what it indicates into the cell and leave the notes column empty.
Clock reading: 1:19
